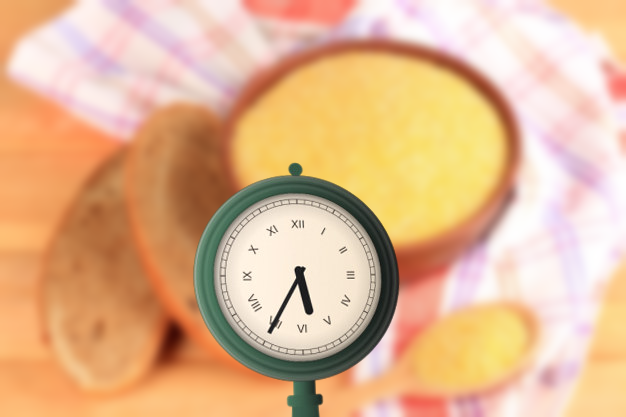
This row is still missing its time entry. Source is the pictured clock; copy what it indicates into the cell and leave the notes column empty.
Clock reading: 5:35
